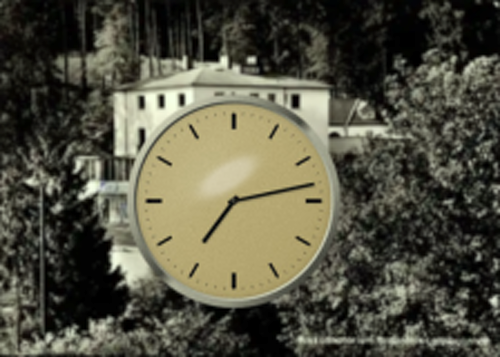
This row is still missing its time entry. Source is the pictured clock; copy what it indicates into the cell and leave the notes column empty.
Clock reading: 7:13
